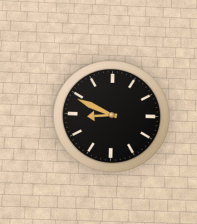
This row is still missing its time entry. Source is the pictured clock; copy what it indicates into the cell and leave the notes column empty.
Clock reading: 8:49
